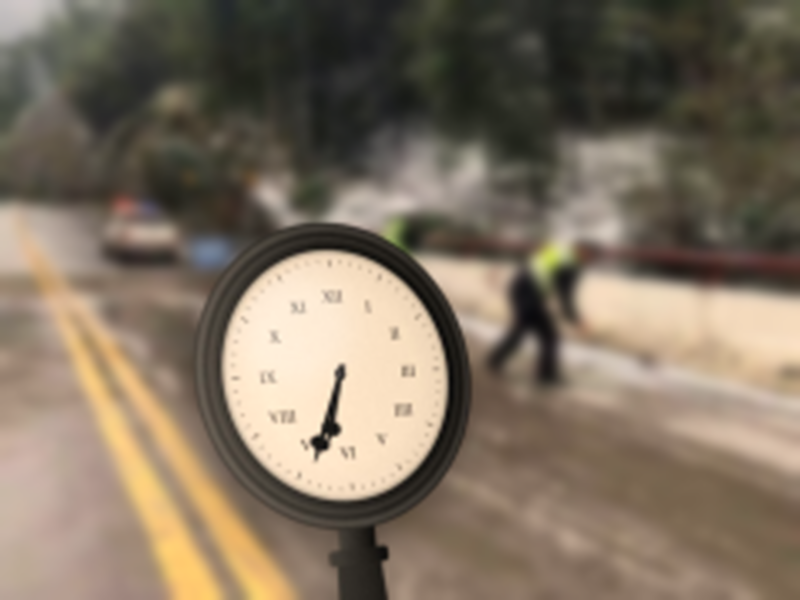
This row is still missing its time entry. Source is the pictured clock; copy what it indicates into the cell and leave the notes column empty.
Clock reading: 6:34
